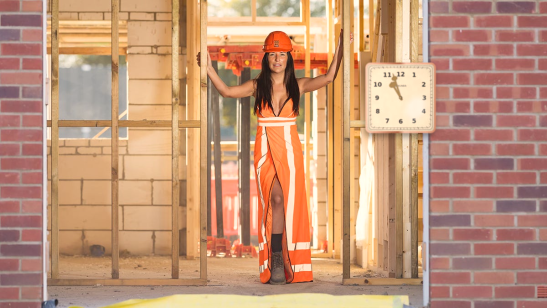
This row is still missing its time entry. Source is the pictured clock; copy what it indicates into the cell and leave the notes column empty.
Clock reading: 10:57
